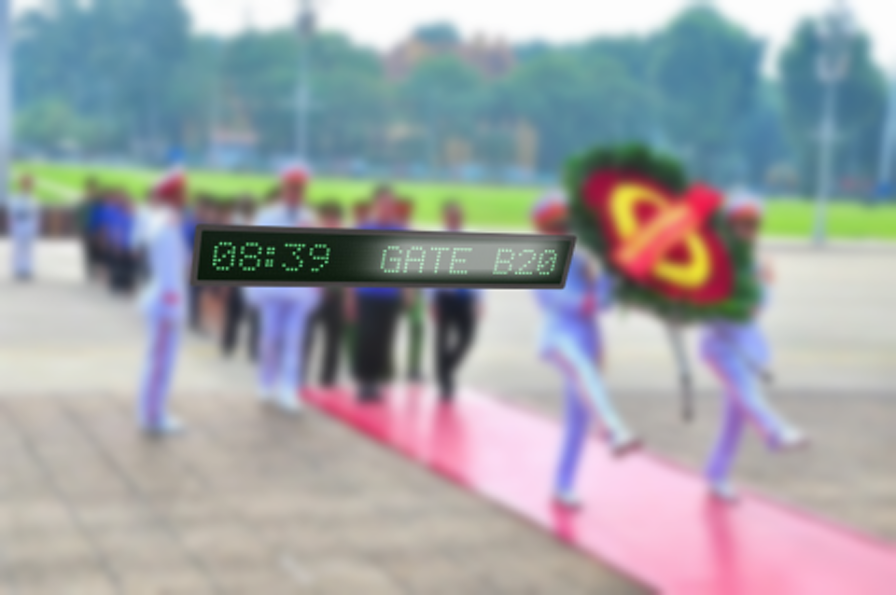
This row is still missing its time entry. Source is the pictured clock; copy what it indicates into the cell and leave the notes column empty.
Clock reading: 8:39
